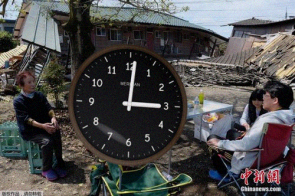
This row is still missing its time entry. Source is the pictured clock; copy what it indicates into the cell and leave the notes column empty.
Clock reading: 3:01
